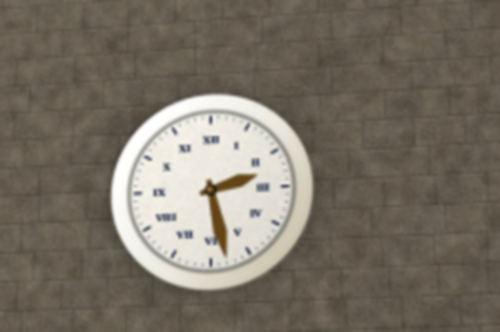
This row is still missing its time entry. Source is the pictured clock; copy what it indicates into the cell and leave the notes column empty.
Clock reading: 2:28
